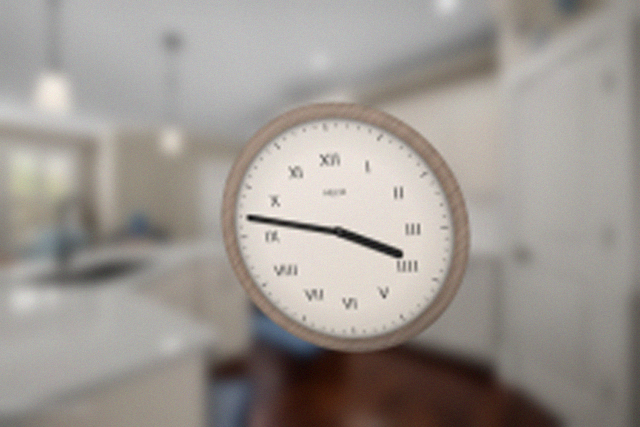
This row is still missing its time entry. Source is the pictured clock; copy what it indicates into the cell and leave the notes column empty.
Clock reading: 3:47
